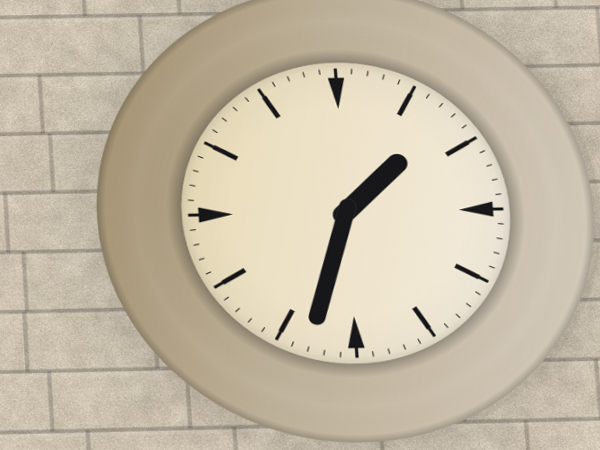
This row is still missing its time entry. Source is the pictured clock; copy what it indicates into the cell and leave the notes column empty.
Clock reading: 1:33
